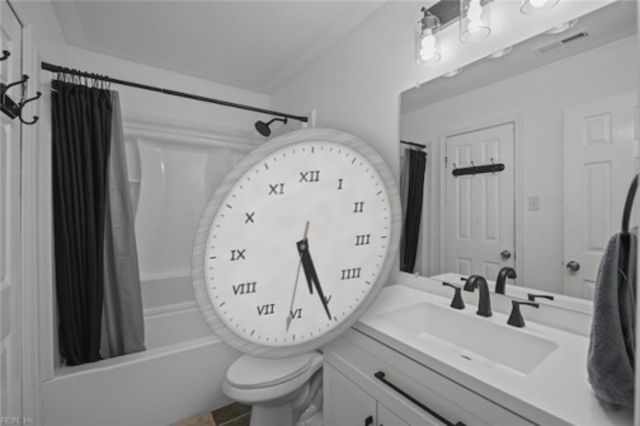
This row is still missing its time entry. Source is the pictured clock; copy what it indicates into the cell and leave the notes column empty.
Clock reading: 5:25:31
